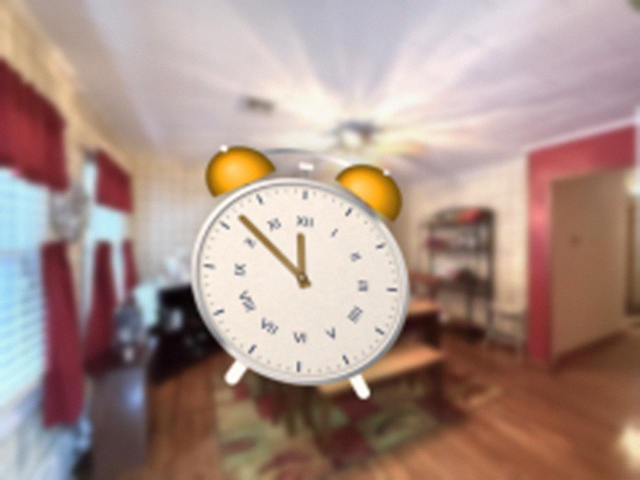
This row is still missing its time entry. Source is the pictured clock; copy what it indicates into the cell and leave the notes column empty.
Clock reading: 11:52
